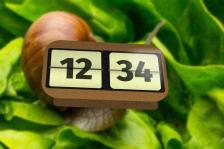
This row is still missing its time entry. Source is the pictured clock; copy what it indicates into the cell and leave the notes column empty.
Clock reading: 12:34
